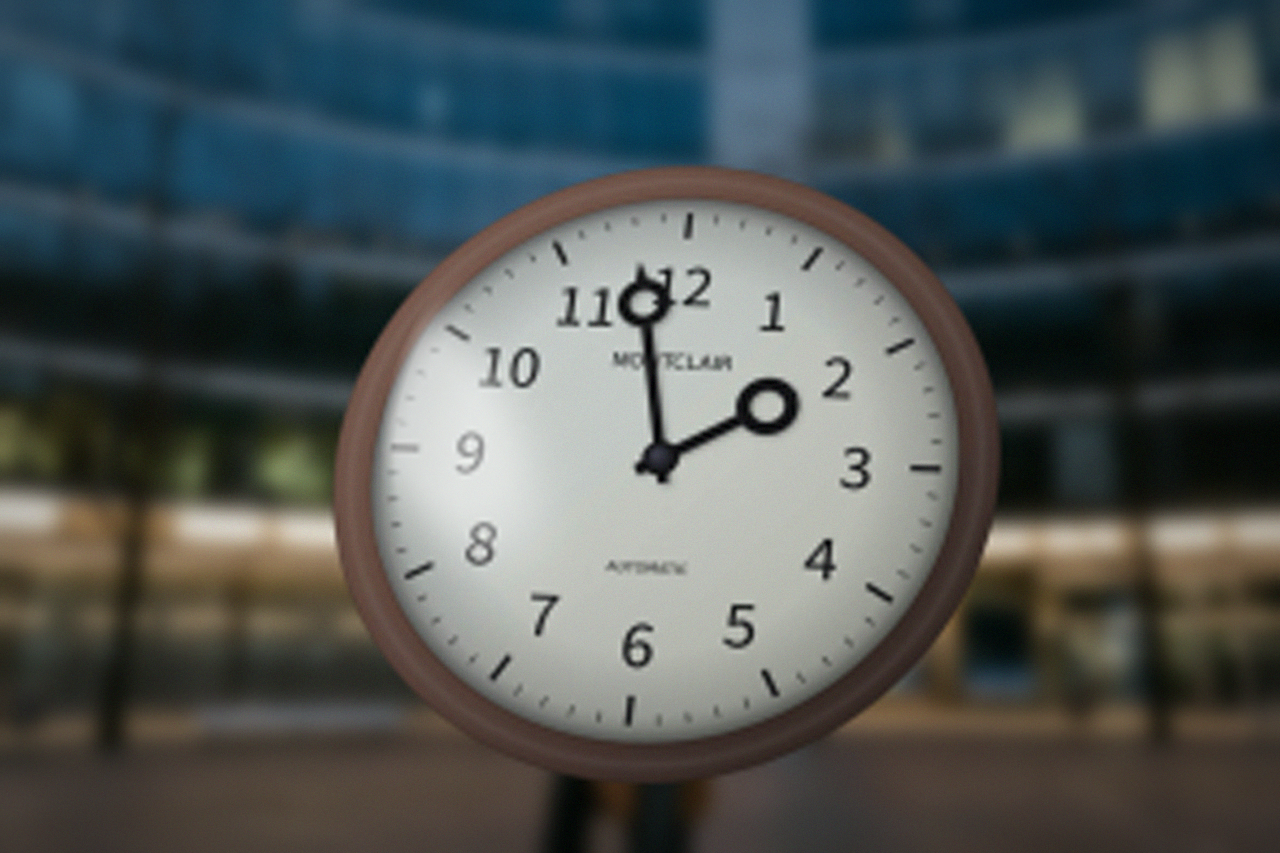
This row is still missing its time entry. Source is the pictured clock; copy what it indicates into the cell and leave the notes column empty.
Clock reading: 1:58
